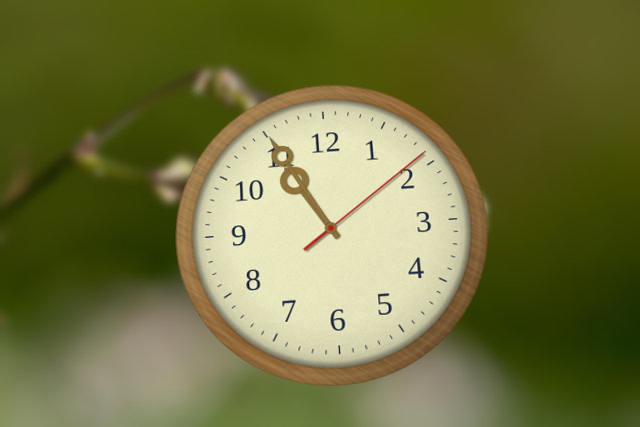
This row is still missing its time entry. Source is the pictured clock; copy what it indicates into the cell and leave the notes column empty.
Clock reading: 10:55:09
